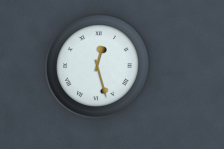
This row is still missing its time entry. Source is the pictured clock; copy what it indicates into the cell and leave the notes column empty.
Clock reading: 12:27
